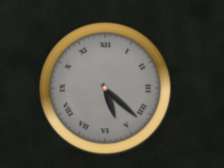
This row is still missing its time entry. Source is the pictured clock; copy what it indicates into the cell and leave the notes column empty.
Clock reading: 5:22
